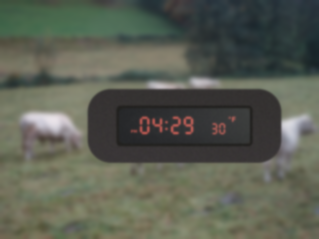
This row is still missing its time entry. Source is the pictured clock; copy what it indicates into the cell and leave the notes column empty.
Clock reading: 4:29
